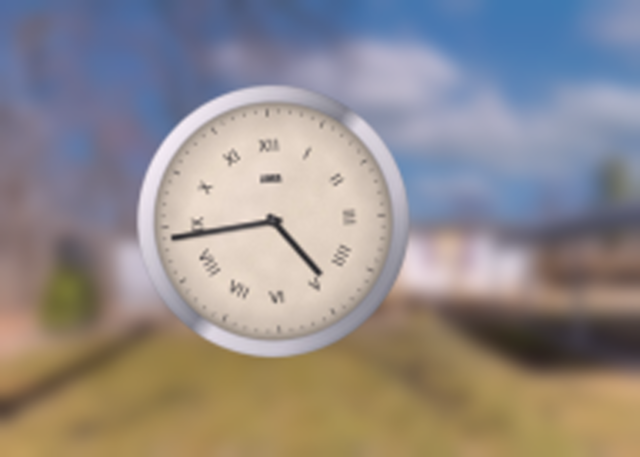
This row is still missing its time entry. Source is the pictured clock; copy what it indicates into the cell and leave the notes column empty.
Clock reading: 4:44
